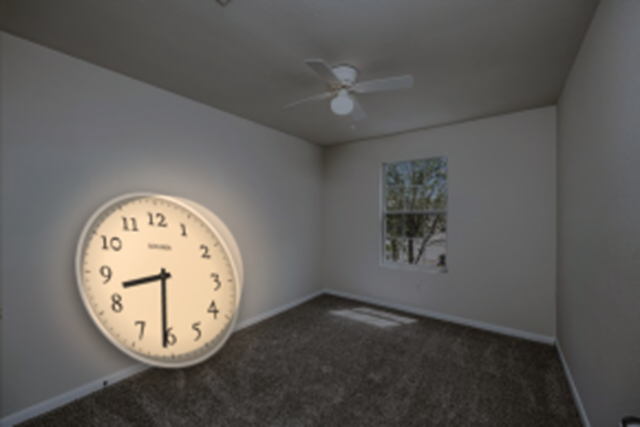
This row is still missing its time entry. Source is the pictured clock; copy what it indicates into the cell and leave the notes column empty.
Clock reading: 8:31
